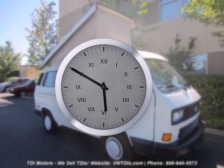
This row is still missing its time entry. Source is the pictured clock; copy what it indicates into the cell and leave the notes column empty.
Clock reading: 5:50
